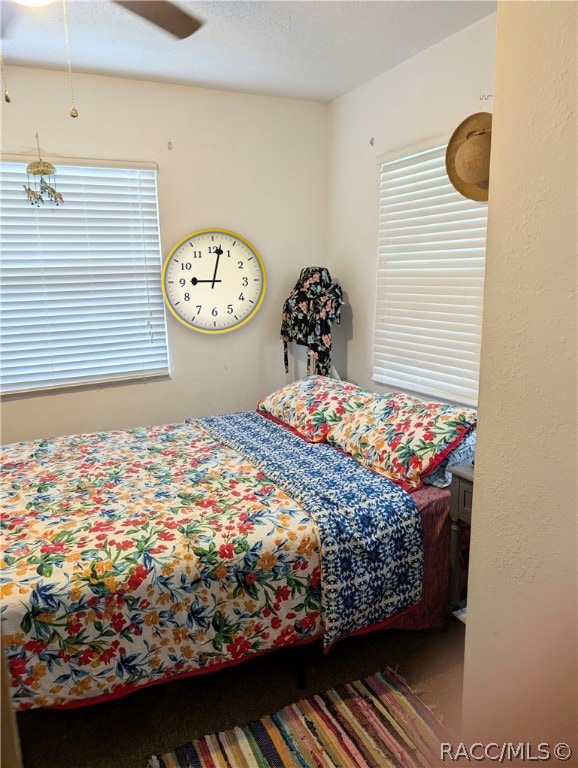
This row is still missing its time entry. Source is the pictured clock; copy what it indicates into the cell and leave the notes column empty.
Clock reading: 9:02
